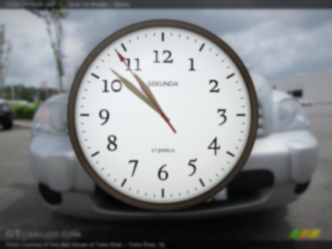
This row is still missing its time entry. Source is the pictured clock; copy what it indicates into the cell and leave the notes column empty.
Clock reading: 10:51:54
